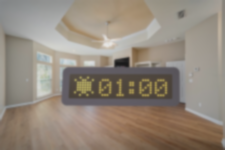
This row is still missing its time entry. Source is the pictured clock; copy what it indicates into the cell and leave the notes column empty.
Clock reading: 1:00
